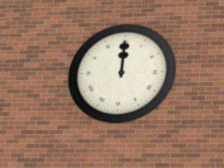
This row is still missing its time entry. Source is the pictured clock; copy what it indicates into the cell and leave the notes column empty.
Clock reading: 12:00
